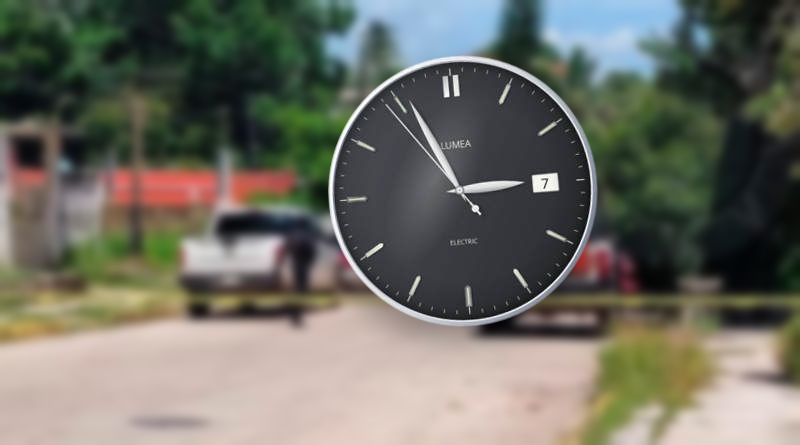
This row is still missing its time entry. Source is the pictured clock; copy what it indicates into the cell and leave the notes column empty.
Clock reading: 2:55:54
